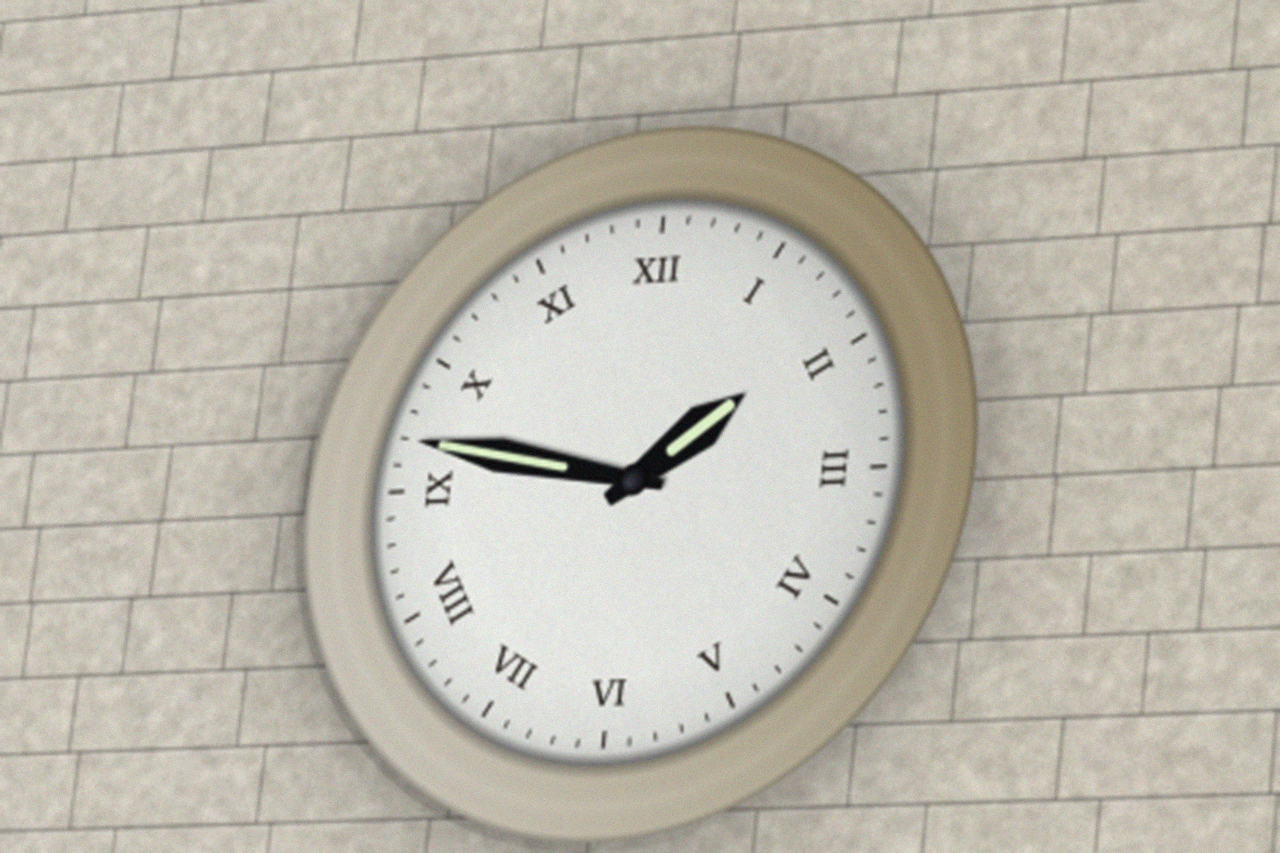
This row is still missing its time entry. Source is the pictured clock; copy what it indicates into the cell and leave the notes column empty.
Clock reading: 1:47
